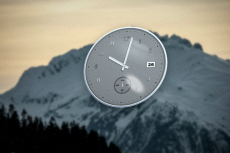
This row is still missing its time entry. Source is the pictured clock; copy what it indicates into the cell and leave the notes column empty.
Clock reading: 10:02
